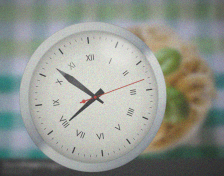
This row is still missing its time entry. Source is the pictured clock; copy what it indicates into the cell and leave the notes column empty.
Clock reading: 7:52:13
